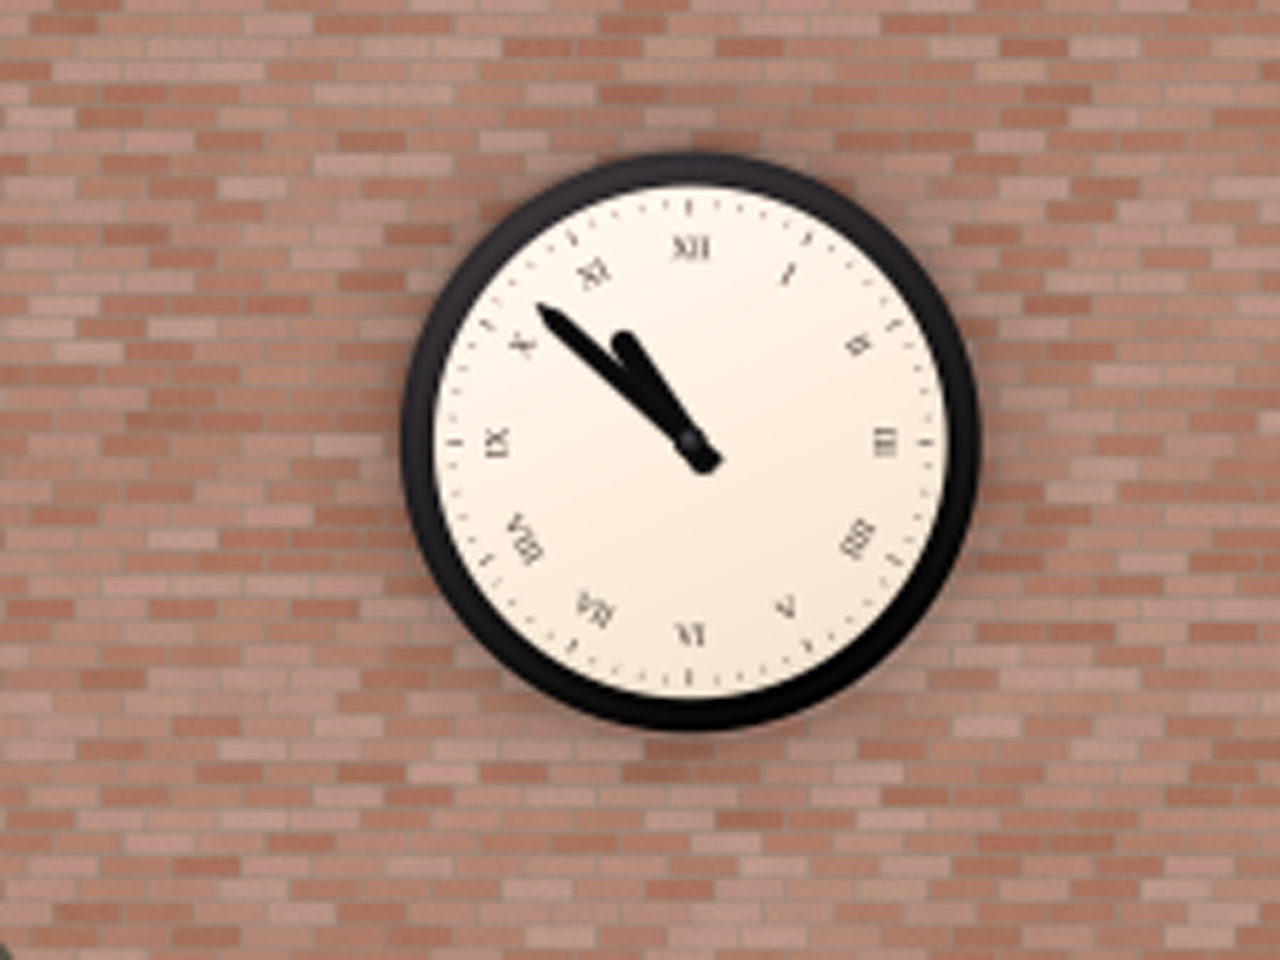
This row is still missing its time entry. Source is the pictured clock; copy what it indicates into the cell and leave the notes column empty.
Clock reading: 10:52
